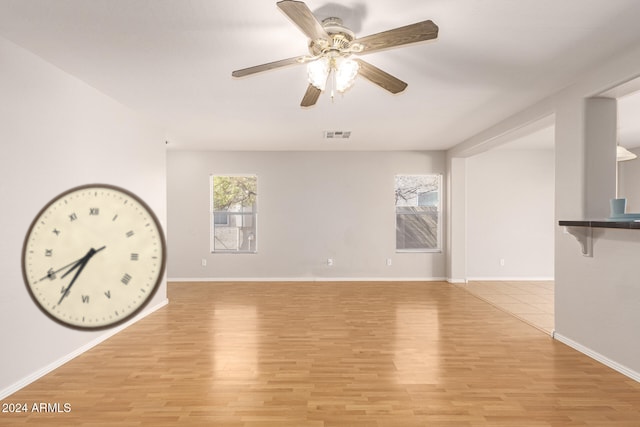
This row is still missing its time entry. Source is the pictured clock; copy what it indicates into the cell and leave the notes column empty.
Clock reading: 7:34:40
